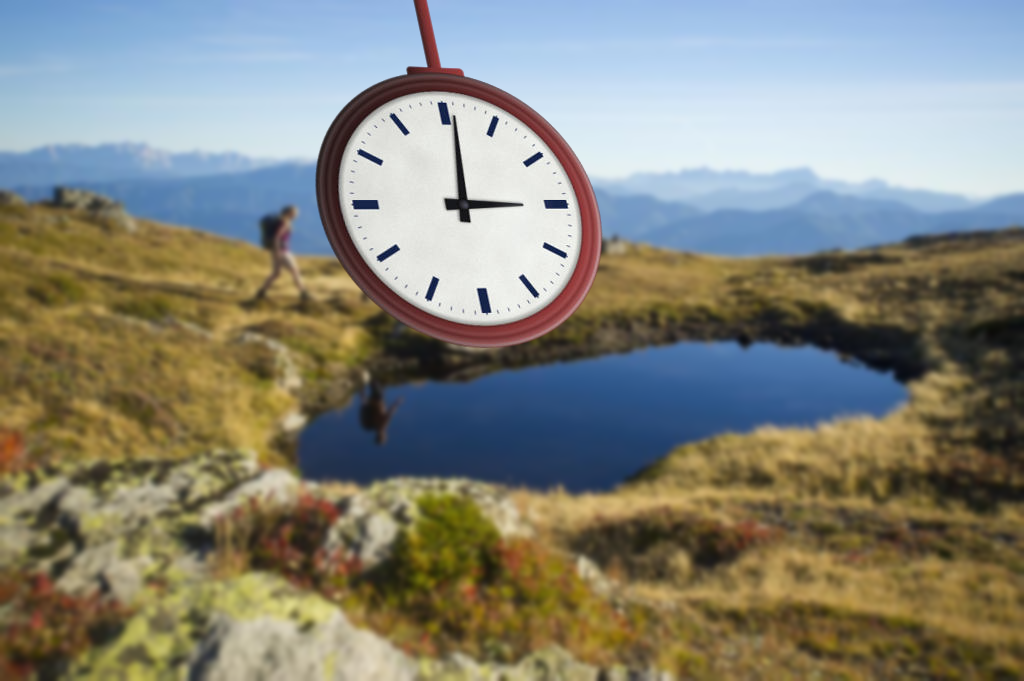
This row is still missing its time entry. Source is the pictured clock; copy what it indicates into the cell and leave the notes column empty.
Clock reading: 3:01
